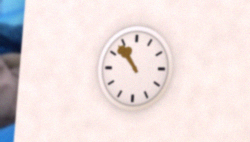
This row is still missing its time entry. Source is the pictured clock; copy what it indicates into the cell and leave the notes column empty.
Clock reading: 10:53
